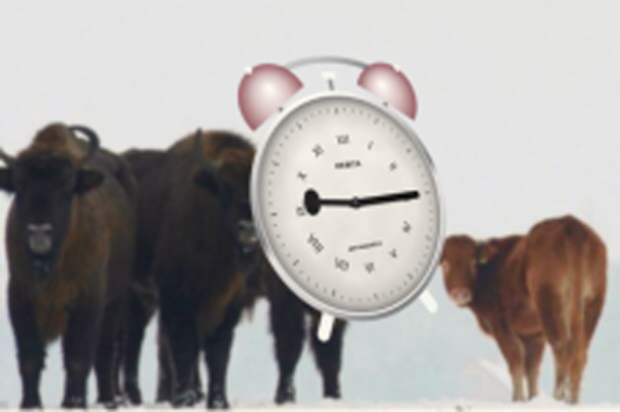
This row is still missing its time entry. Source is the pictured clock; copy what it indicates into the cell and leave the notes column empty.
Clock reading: 9:15
